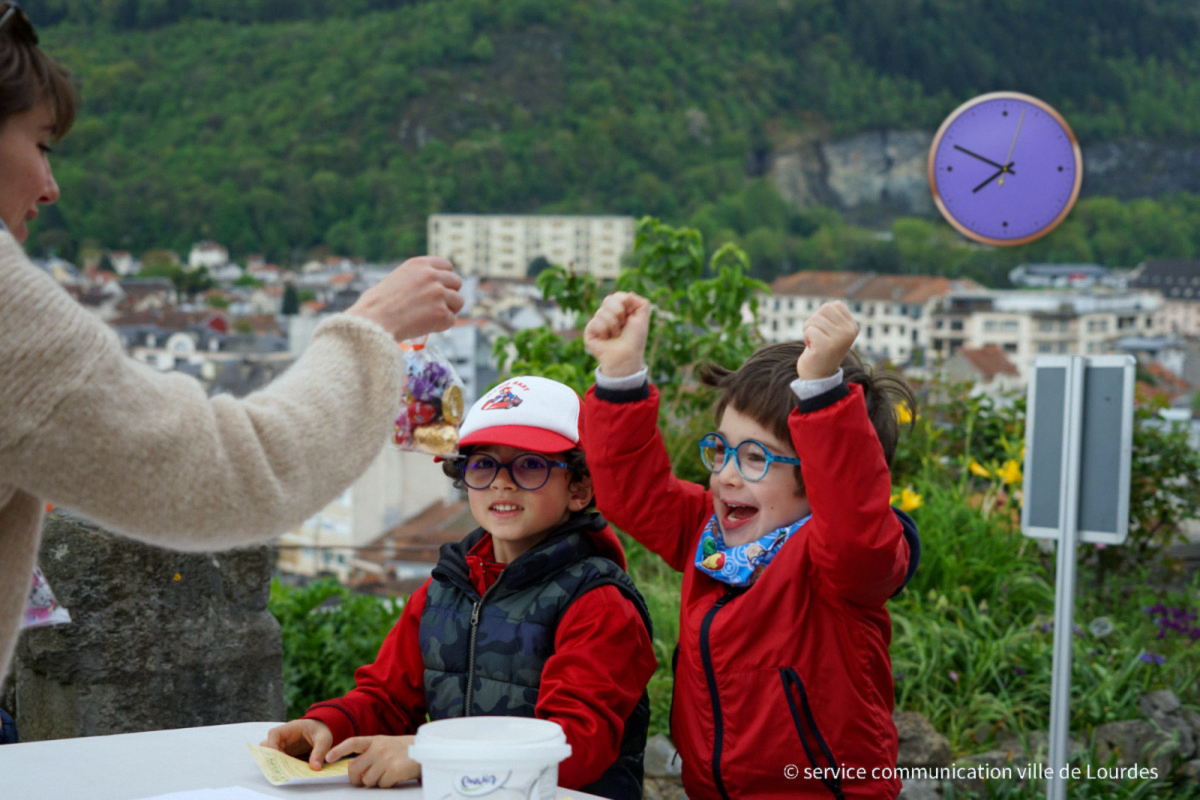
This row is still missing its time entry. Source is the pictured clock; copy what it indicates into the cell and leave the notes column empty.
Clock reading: 7:49:03
